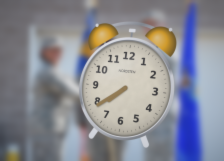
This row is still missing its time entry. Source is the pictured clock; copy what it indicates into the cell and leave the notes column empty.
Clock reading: 7:39
